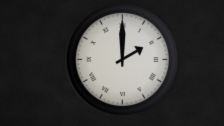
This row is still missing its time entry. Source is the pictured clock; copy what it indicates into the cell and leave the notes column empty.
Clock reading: 2:00
